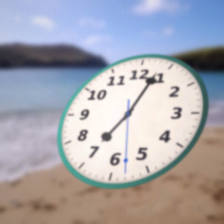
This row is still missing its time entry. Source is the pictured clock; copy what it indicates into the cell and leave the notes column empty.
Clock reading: 7:03:28
